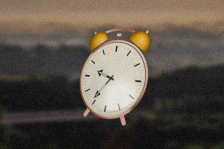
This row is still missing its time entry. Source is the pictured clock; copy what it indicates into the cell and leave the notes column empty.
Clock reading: 9:36
